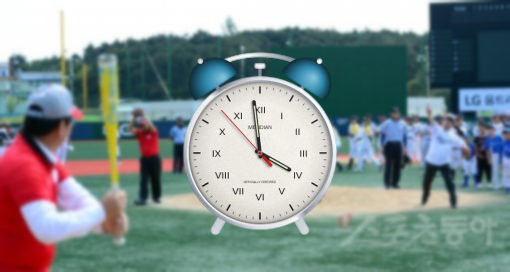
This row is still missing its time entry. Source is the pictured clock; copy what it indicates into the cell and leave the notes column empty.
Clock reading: 3:58:53
